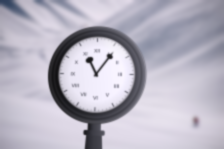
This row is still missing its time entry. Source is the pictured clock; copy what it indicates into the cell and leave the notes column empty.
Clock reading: 11:06
